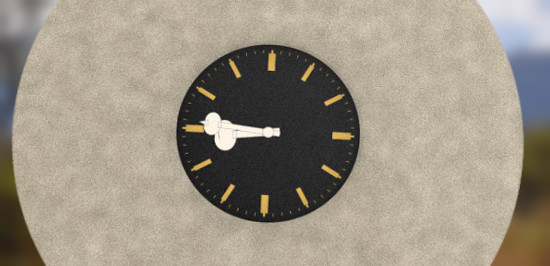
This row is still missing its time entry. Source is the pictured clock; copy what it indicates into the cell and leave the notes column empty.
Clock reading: 8:46
